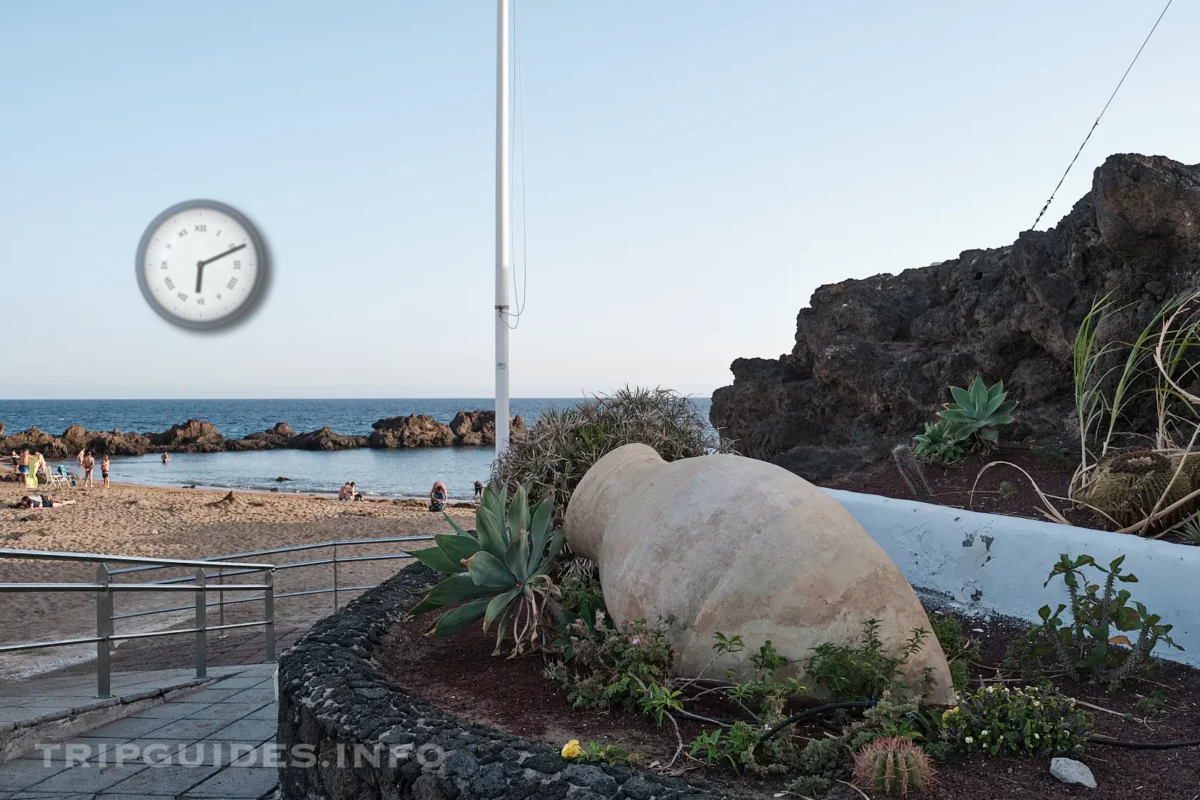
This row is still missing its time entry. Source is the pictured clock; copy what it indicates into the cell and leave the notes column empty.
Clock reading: 6:11
